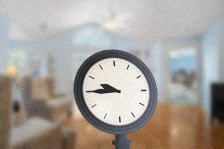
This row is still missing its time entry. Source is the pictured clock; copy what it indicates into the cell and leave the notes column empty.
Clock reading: 9:45
